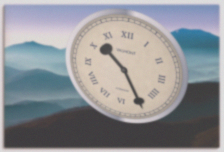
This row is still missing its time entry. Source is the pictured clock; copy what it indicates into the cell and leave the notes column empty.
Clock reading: 10:25
